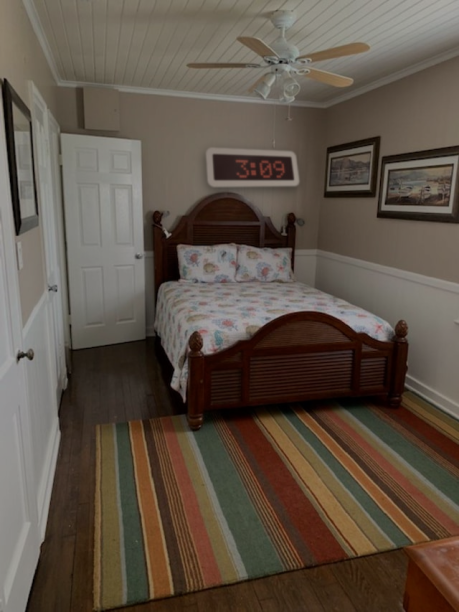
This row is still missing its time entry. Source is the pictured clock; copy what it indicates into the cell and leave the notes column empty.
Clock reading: 3:09
